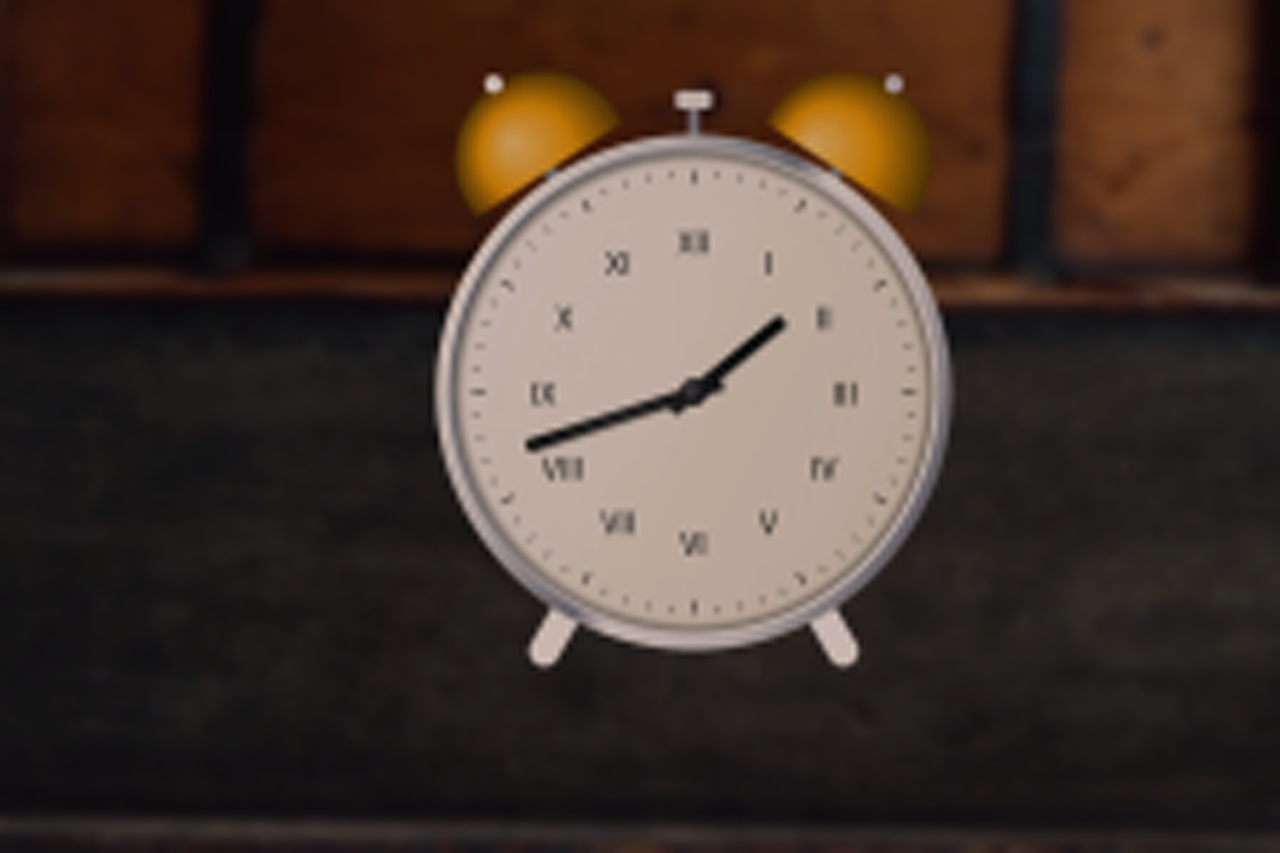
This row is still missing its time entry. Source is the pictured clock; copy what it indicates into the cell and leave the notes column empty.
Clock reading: 1:42
